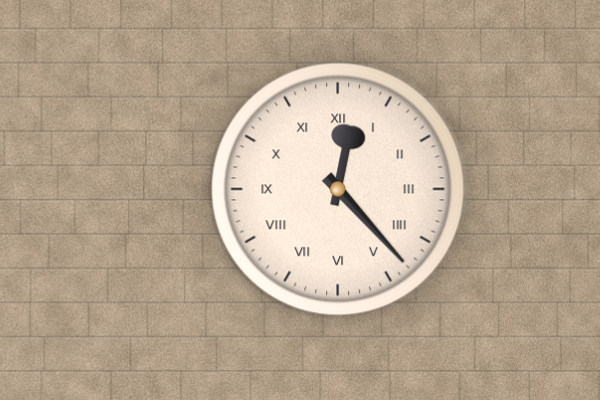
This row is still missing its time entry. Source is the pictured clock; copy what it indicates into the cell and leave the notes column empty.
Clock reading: 12:23
